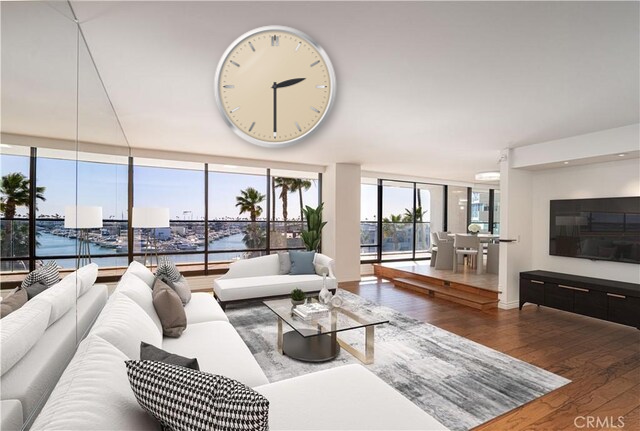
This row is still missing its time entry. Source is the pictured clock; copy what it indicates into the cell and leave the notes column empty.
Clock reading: 2:30
